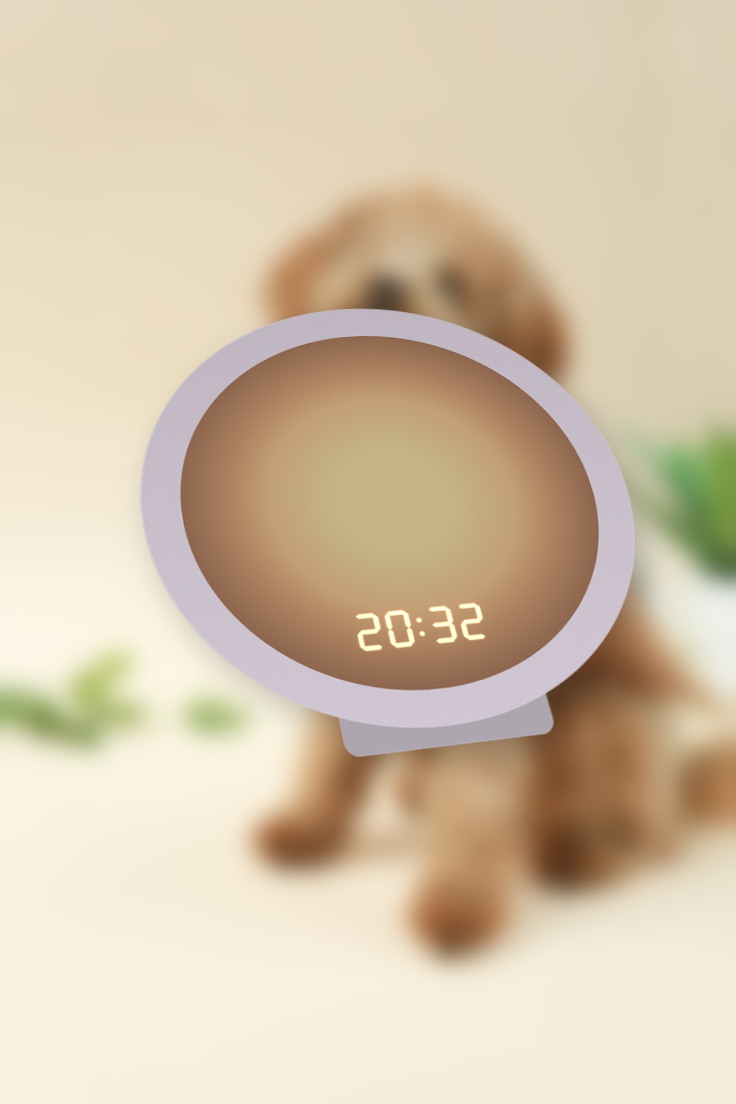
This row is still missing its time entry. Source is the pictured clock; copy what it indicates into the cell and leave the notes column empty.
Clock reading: 20:32
